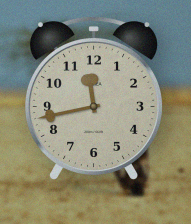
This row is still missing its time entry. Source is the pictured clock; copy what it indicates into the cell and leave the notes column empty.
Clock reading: 11:43
